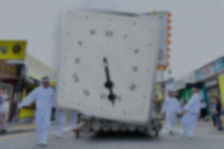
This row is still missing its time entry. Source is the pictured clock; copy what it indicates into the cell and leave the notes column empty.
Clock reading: 5:27
